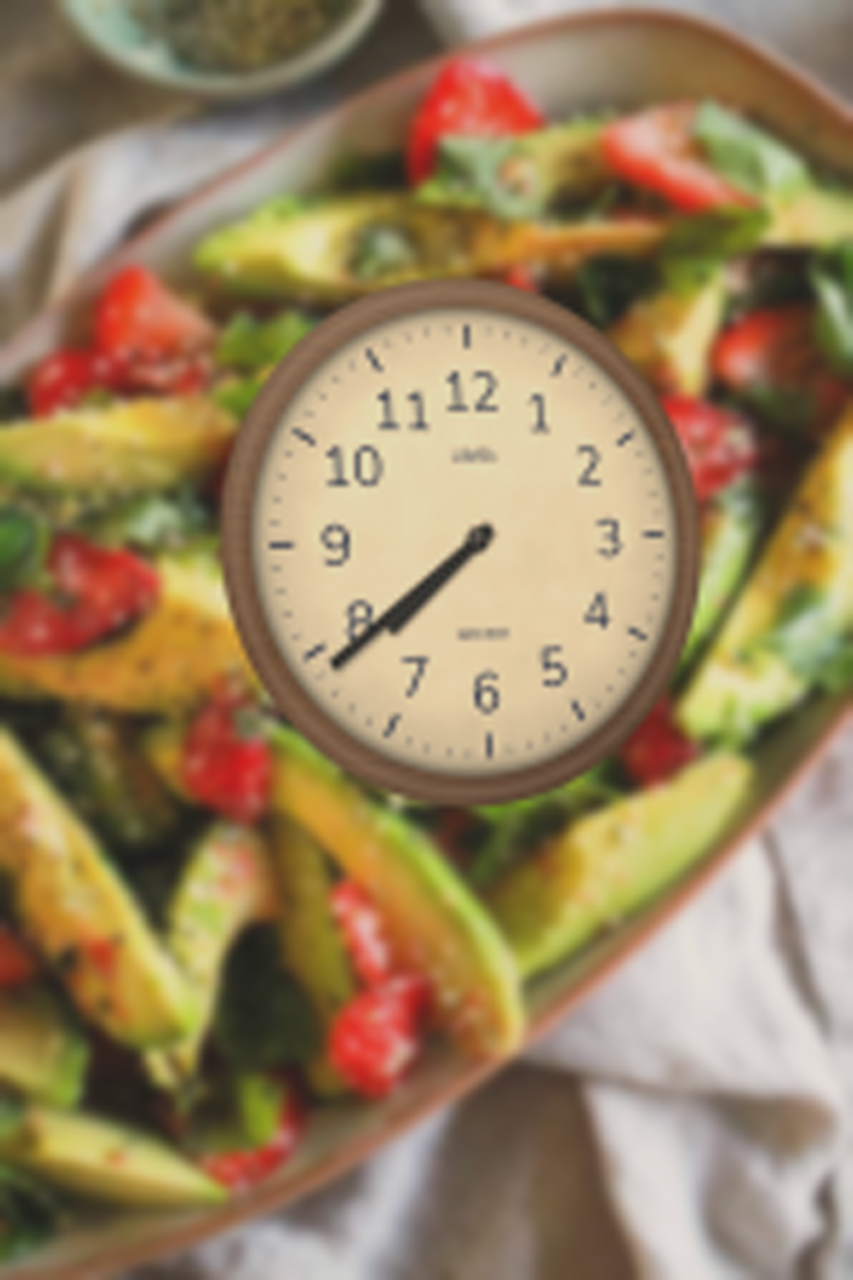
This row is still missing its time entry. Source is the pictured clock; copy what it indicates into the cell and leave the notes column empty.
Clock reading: 7:39
